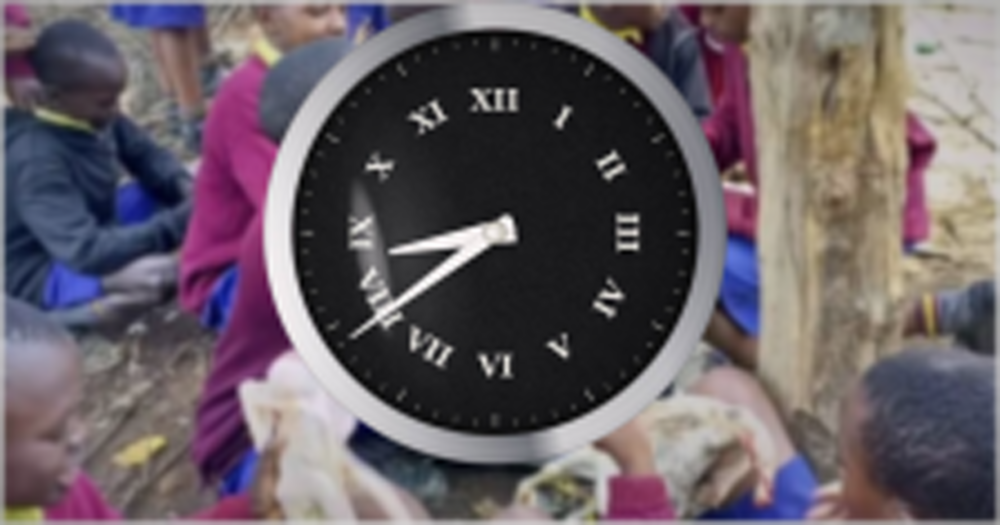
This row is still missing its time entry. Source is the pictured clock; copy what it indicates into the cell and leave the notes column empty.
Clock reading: 8:39
